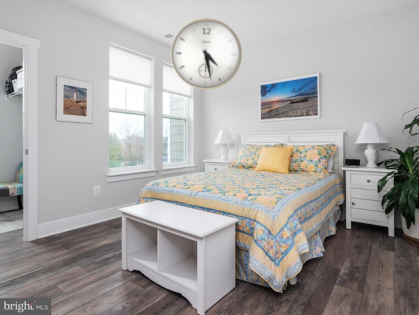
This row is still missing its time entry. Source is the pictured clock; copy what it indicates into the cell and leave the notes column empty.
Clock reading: 4:28
